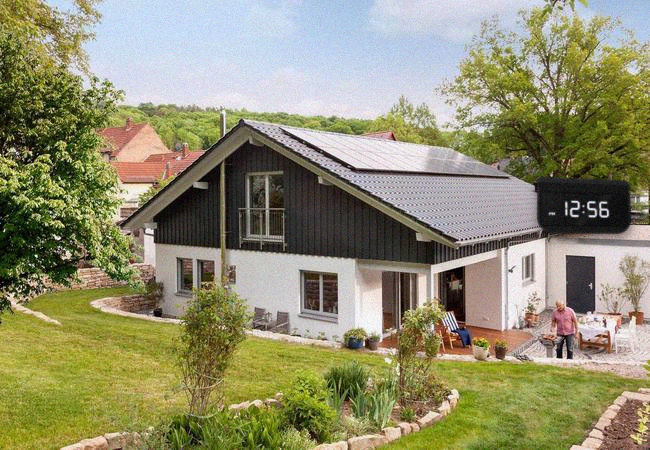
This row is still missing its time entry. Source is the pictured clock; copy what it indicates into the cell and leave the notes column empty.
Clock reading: 12:56
